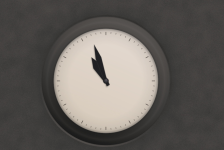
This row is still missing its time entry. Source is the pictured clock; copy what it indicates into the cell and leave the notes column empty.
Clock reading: 10:57
